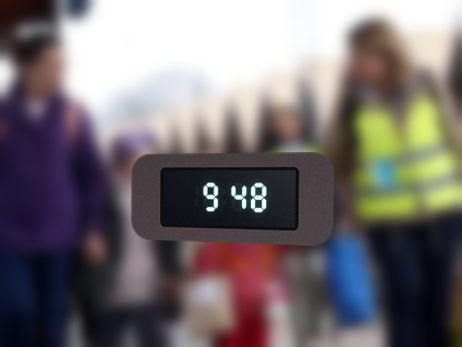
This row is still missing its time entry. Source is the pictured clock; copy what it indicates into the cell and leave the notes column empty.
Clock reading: 9:48
